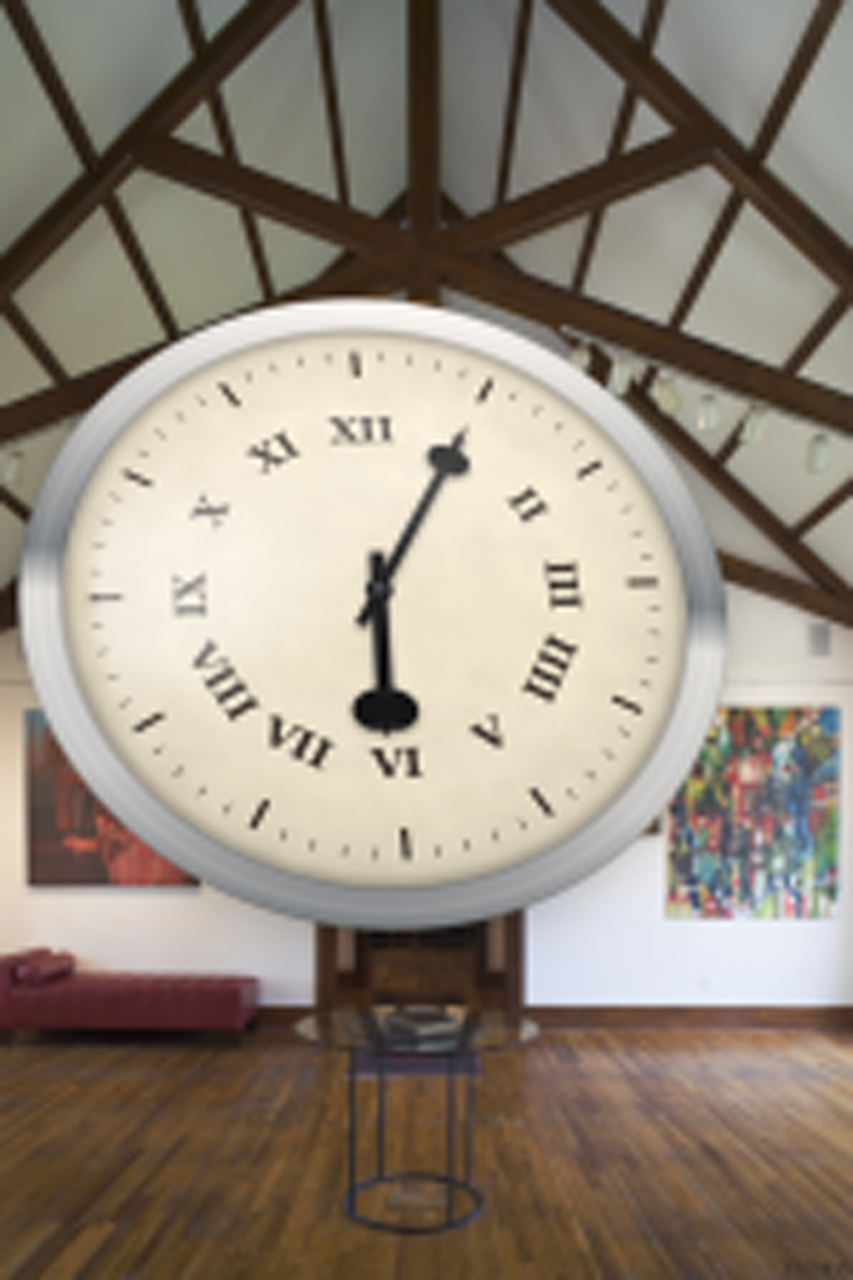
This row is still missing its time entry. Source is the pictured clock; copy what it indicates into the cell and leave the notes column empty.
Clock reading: 6:05
